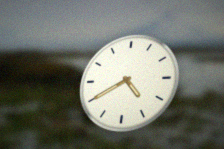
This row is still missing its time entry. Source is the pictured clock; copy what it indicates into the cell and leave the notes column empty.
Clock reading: 4:40
